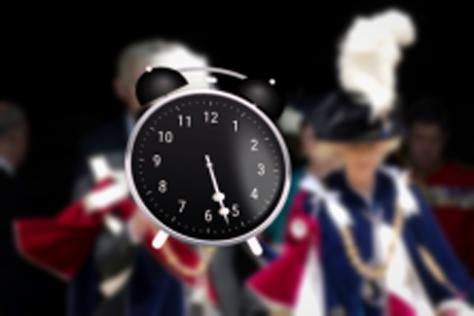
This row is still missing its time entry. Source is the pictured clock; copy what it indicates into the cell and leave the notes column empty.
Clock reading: 5:27
